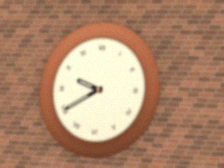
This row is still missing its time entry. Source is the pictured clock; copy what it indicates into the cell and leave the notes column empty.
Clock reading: 9:40
